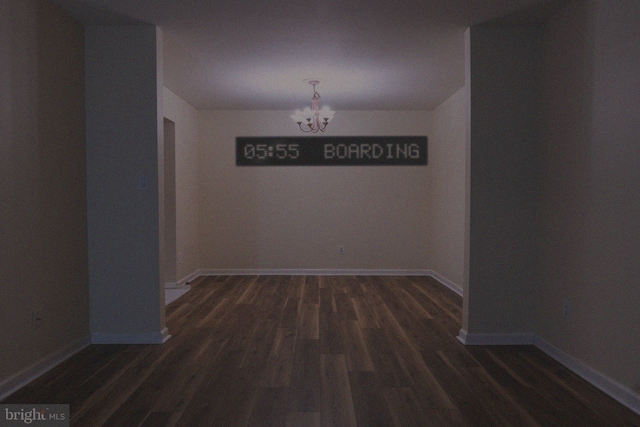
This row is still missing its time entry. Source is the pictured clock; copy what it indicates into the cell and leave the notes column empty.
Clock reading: 5:55
